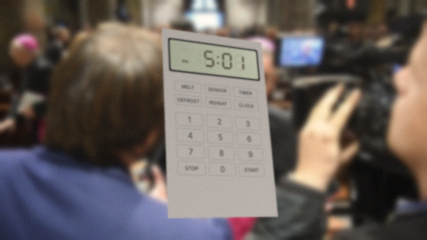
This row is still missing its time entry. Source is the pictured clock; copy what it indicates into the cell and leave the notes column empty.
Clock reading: 5:01
